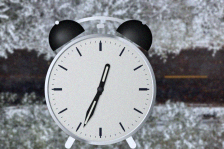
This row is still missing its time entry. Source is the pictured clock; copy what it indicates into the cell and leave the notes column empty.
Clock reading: 12:34
